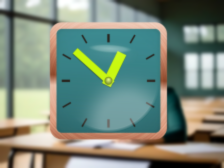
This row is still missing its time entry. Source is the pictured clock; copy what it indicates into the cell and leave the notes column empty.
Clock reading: 12:52
